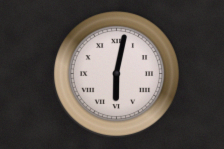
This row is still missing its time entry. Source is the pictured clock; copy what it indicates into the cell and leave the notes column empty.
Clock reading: 6:02
